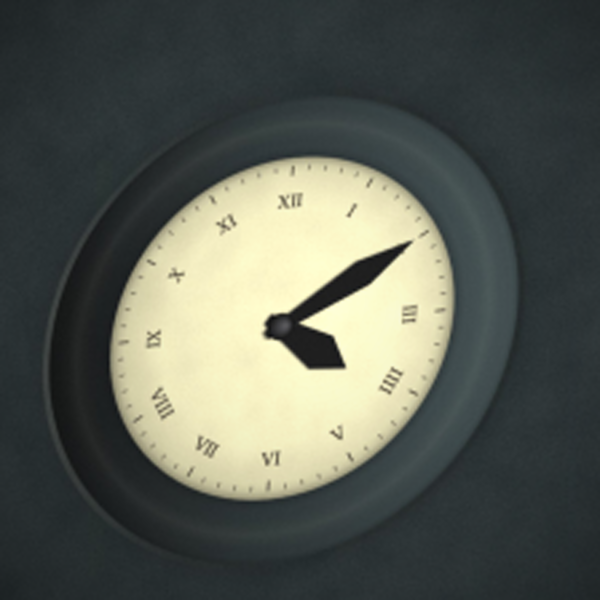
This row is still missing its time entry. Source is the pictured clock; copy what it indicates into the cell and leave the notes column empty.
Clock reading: 4:10
